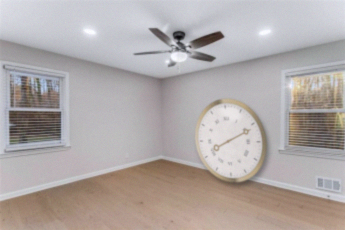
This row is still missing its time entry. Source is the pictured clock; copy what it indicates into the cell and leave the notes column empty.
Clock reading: 8:11
